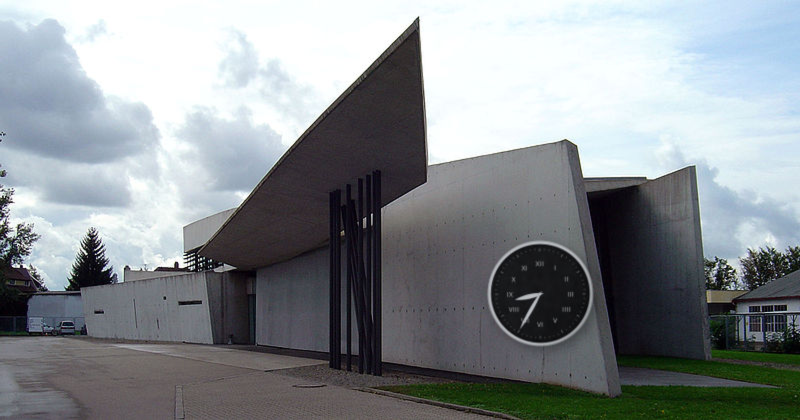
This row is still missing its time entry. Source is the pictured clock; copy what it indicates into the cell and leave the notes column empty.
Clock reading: 8:35
